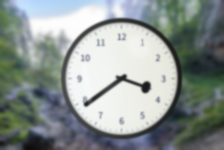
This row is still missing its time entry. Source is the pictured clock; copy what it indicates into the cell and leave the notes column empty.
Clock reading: 3:39
